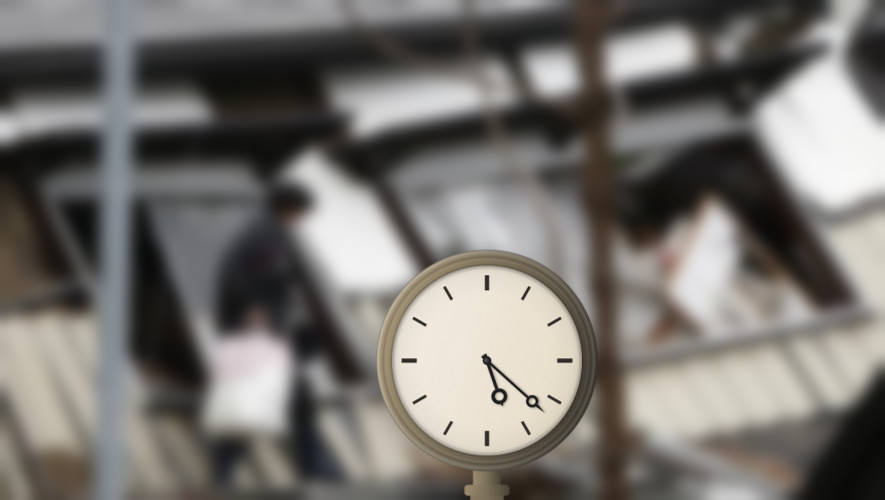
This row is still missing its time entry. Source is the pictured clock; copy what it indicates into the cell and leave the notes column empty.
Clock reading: 5:22
